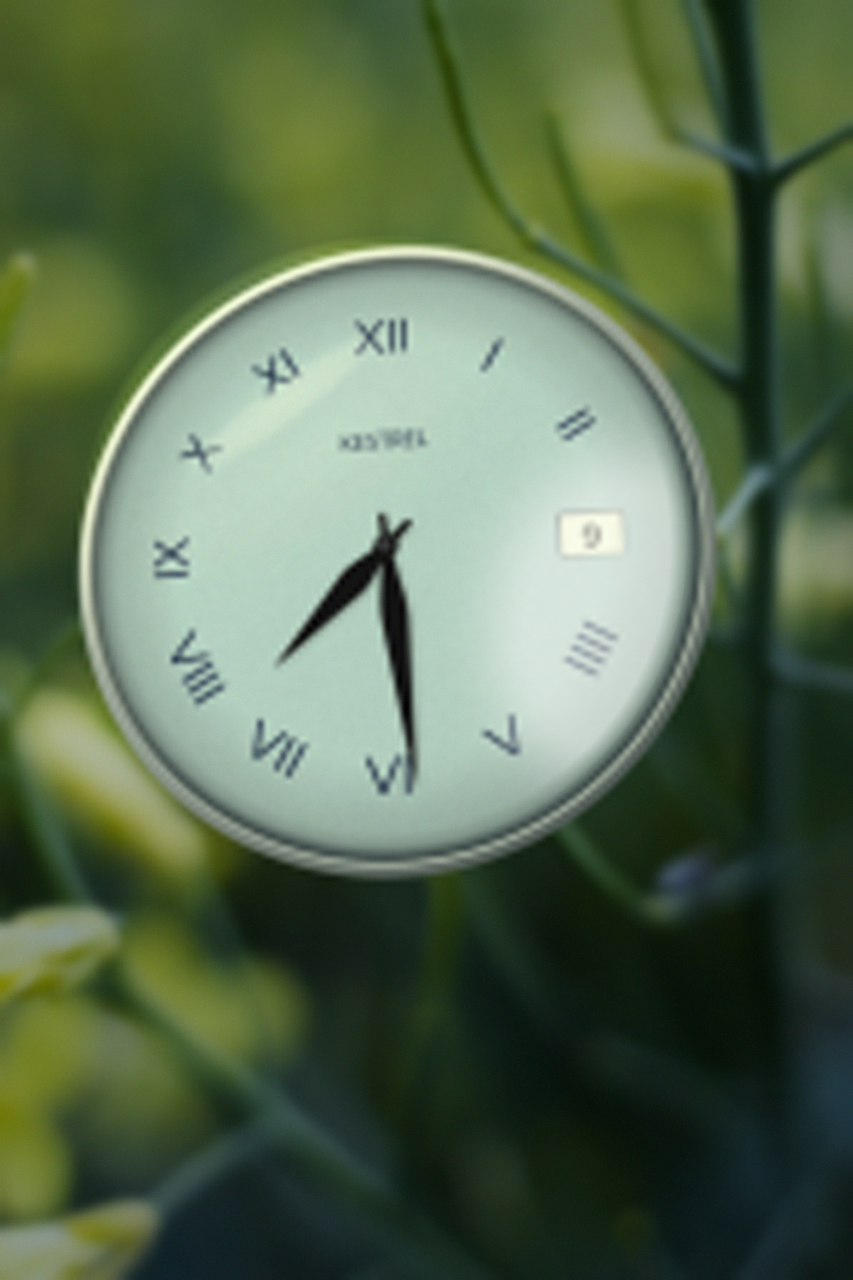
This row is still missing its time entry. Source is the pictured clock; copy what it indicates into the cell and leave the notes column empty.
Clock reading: 7:29
